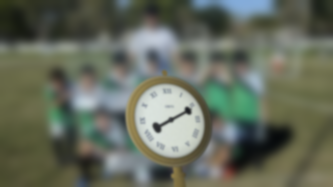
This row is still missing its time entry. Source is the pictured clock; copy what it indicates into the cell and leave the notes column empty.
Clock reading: 8:11
